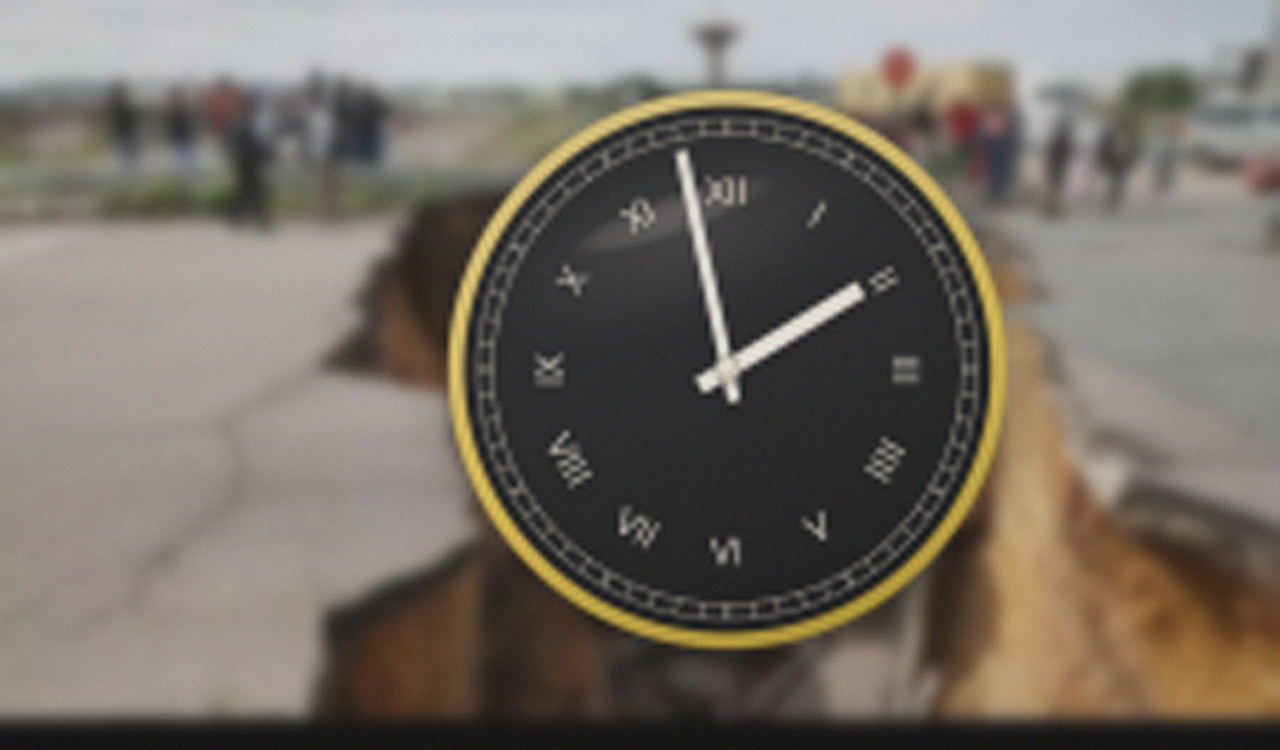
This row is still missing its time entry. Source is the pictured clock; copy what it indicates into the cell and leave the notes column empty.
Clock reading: 1:58
